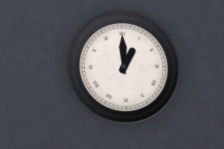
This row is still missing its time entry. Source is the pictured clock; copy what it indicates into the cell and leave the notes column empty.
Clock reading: 1:00
